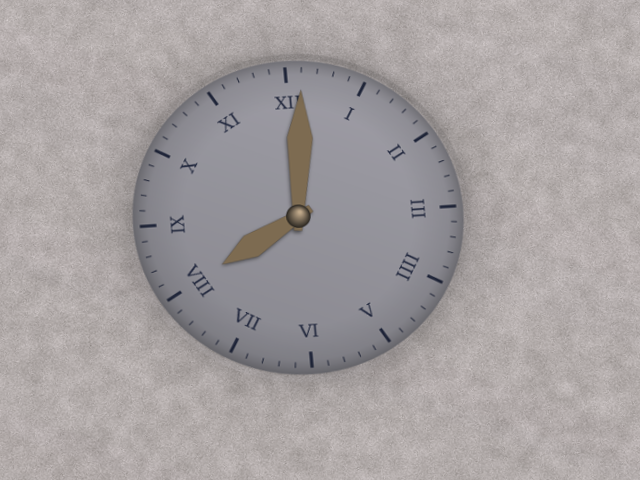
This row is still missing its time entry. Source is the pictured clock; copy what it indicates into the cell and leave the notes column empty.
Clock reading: 8:01
